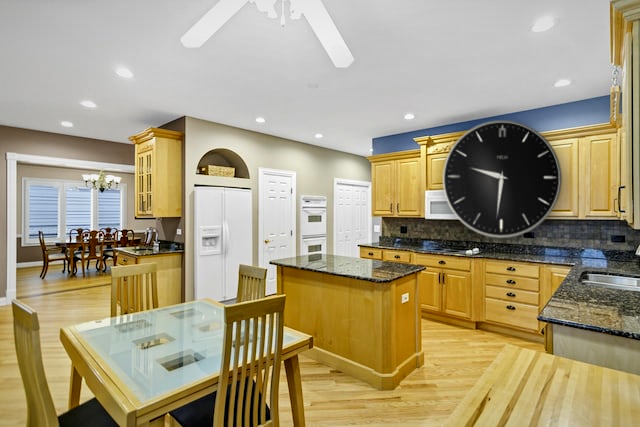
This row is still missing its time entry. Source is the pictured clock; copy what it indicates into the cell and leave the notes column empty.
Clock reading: 9:31
